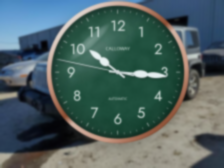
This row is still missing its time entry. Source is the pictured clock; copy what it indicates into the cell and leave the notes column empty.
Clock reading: 10:15:47
